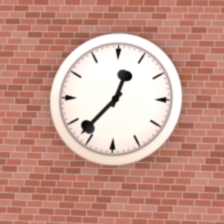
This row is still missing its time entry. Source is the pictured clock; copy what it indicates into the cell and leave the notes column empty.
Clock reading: 12:37
